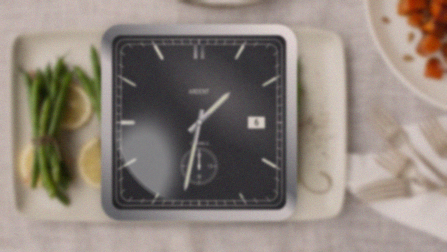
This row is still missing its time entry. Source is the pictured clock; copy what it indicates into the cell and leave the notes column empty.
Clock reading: 1:32
